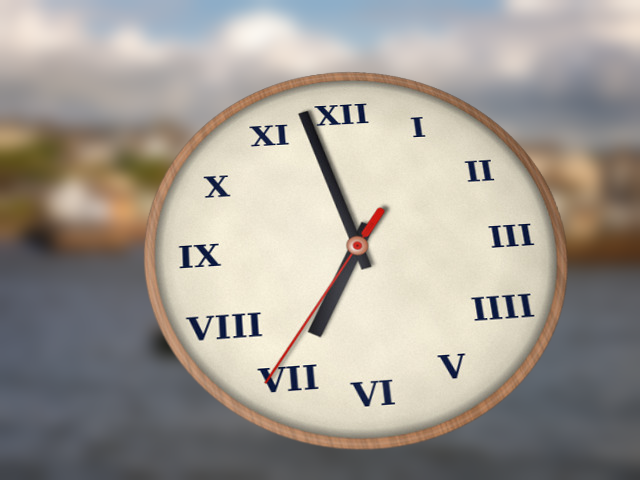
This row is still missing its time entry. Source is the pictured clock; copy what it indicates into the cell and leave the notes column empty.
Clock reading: 6:57:36
